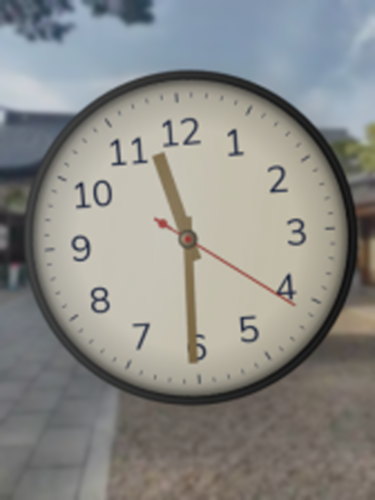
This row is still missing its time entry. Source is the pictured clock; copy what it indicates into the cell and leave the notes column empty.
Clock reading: 11:30:21
